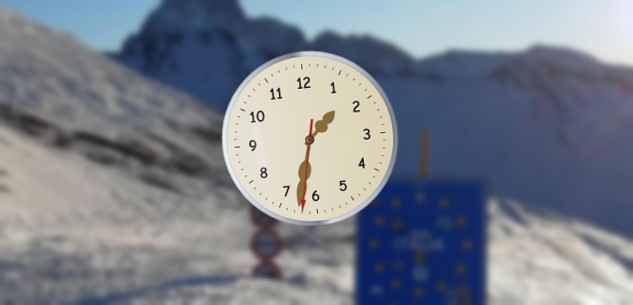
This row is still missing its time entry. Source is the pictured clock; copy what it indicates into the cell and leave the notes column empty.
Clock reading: 1:32:32
